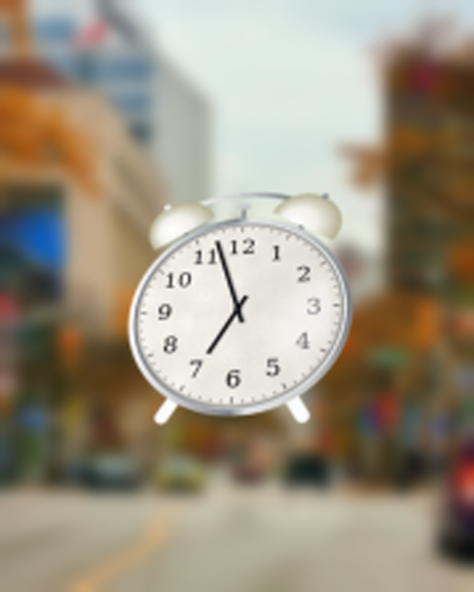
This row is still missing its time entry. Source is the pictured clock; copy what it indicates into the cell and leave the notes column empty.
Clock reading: 6:57
